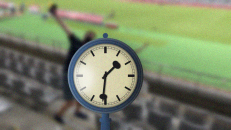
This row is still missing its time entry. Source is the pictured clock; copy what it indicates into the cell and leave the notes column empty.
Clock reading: 1:31
